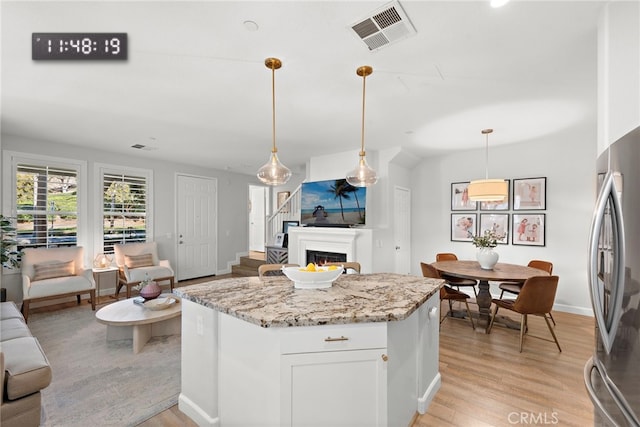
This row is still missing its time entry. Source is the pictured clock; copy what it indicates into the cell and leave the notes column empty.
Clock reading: 11:48:19
